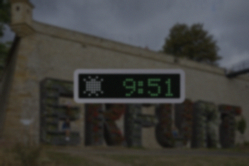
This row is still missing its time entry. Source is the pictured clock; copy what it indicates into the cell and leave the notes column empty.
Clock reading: 9:51
